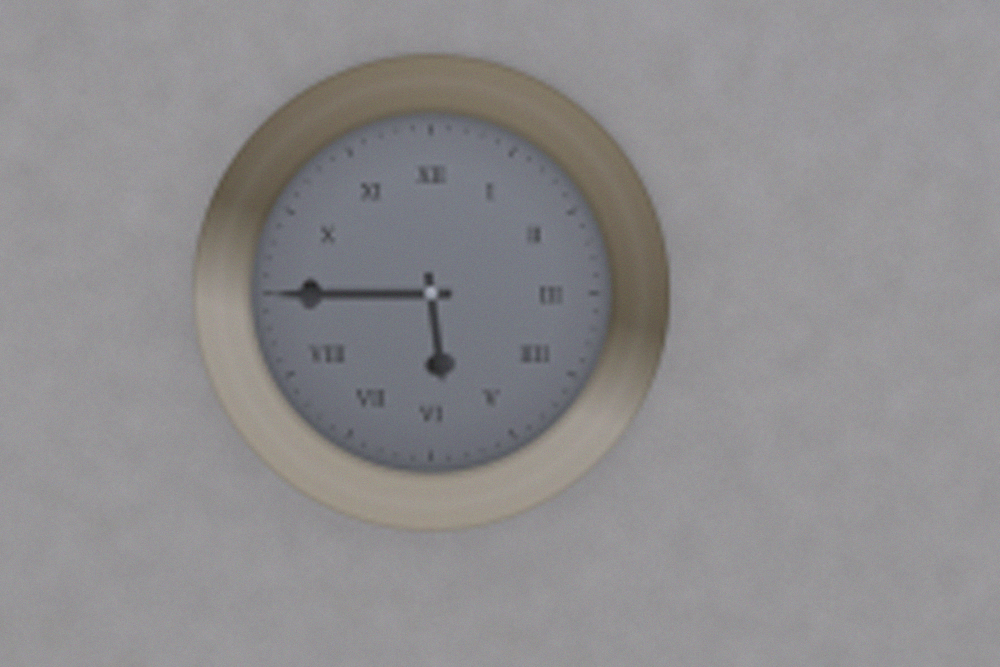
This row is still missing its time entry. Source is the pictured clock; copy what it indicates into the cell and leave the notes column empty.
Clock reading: 5:45
